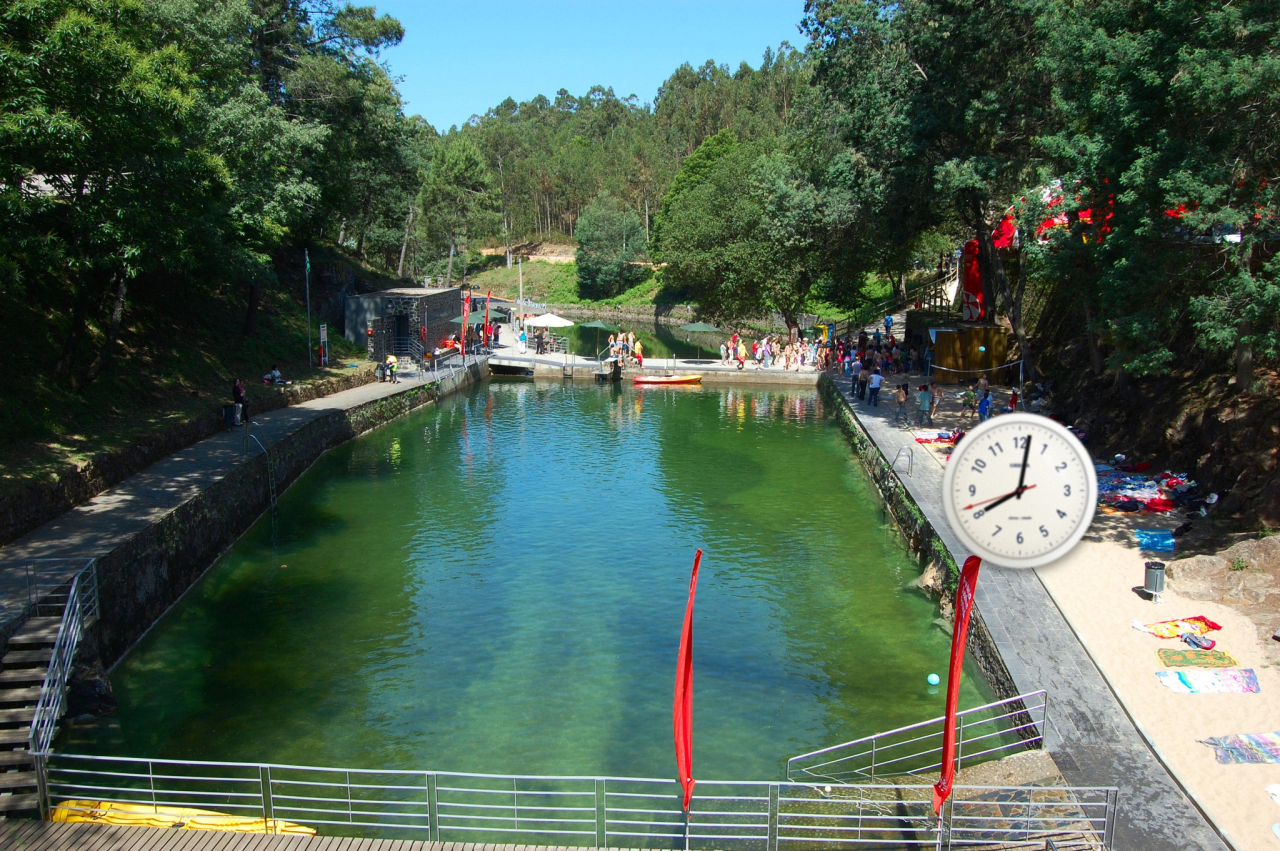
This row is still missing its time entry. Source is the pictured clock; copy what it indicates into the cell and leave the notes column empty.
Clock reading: 8:01:42
